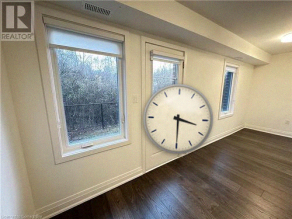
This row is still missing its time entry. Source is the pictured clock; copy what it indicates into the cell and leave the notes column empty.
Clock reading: 3:30
